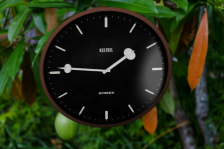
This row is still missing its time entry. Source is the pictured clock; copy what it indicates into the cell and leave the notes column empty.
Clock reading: 1:46
